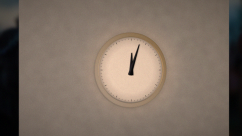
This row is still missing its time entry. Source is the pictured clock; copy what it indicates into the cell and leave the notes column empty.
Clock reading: 12:03
